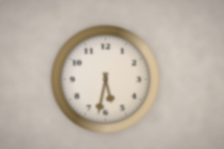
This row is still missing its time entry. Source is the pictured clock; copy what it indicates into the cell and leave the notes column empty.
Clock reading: 5:32
